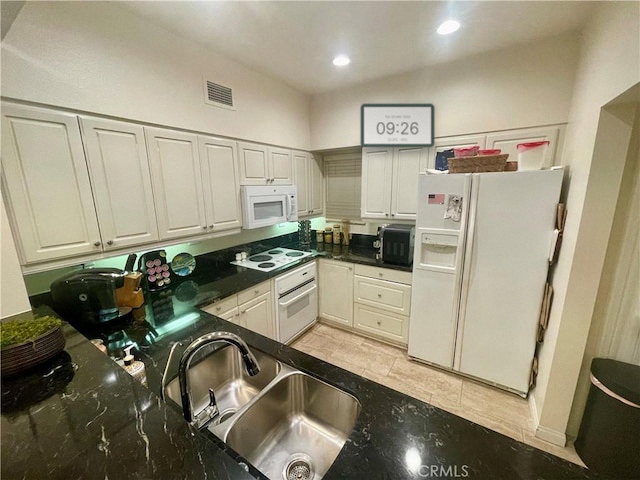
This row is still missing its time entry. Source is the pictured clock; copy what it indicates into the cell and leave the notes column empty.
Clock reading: 9:26
